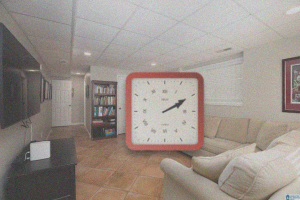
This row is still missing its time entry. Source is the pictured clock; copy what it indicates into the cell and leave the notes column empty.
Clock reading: 2:10
